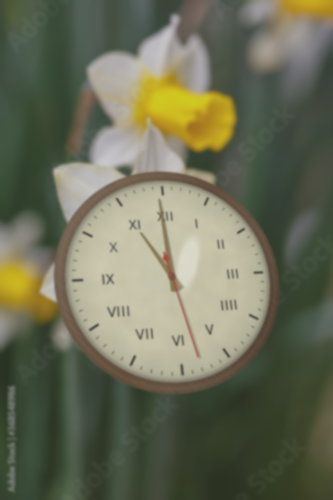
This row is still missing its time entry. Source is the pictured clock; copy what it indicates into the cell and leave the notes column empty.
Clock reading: 10:59:28
